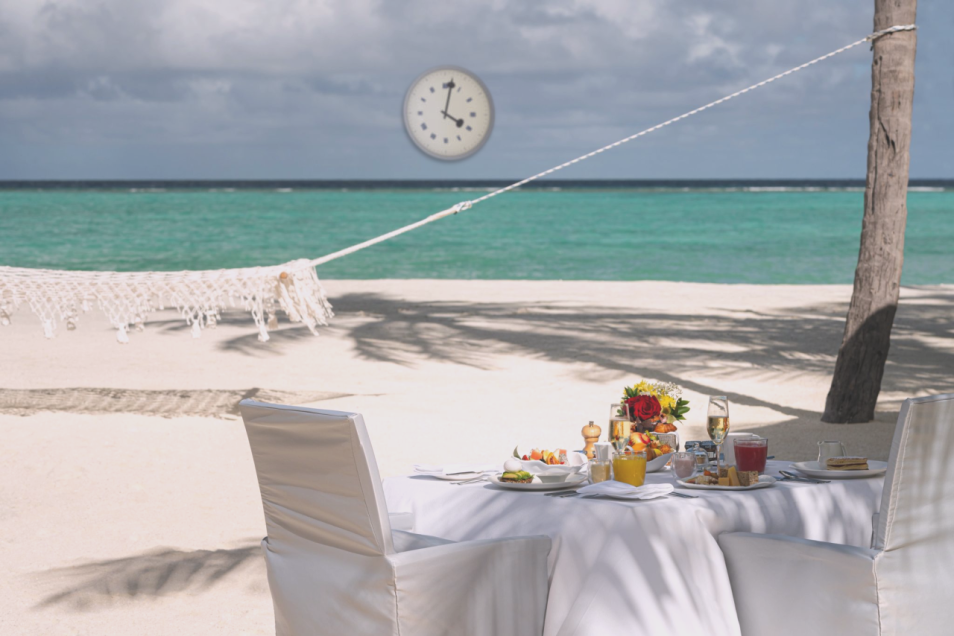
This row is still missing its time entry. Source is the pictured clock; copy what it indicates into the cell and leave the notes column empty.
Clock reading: 4:02
